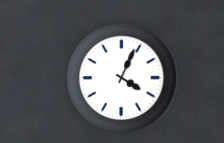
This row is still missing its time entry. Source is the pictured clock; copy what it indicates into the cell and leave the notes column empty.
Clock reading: 4:04
